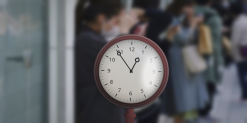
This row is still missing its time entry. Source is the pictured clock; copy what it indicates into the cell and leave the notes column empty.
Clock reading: 12:54
